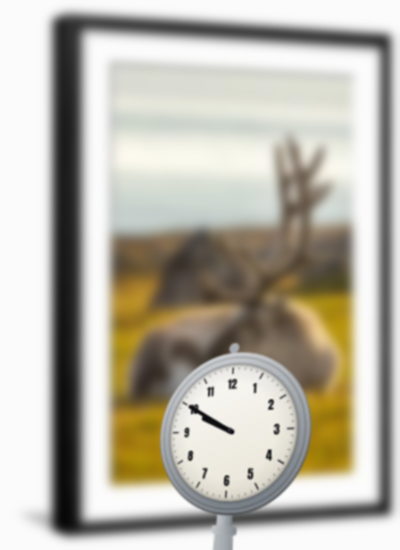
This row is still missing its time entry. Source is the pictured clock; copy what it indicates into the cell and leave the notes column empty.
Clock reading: 9:50
